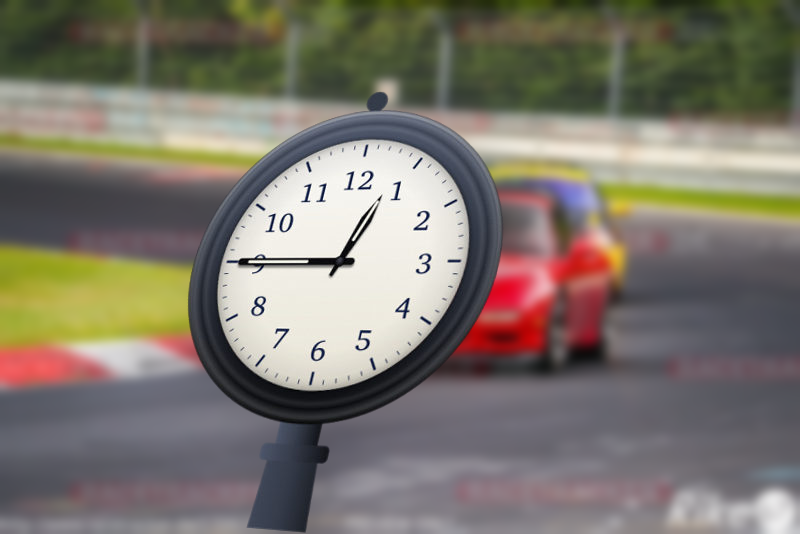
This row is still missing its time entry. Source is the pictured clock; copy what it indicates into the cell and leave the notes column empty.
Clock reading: 12:45
